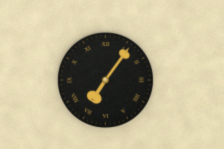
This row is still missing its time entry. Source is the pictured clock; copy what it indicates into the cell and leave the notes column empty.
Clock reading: 7:06
